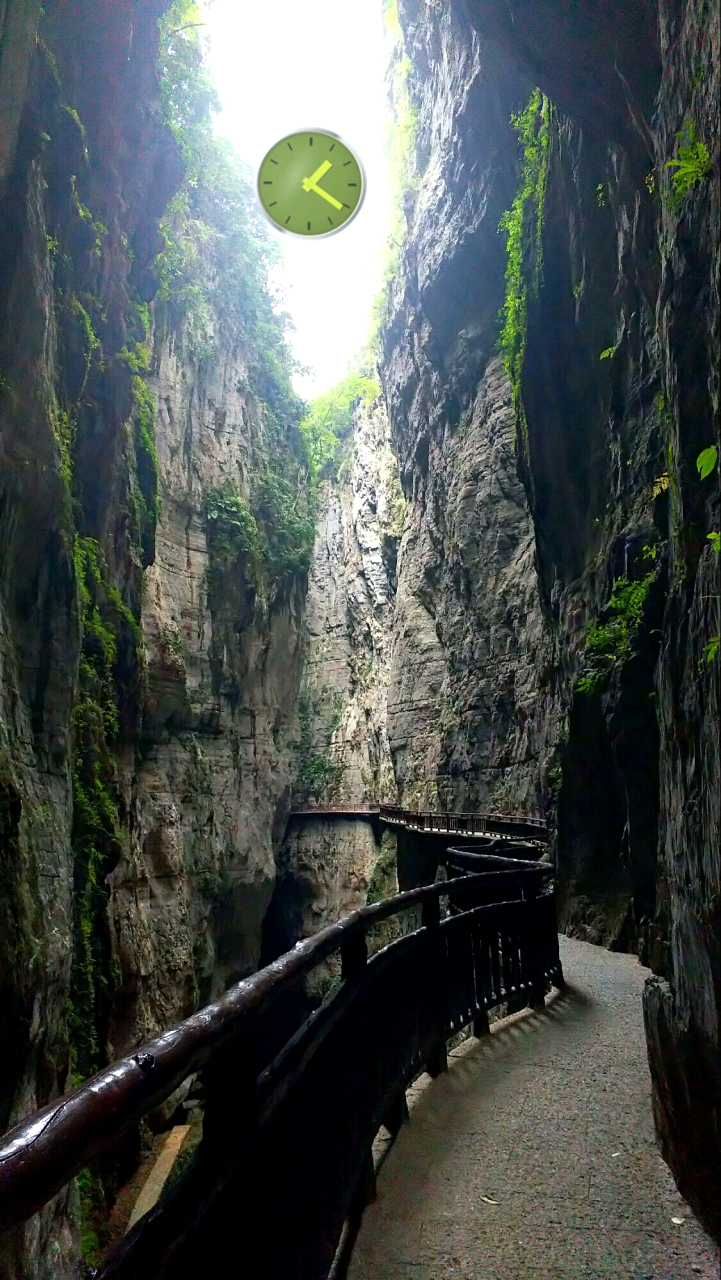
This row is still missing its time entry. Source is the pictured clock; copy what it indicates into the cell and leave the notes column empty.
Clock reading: 1:21
